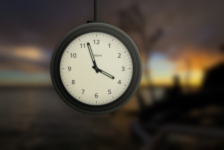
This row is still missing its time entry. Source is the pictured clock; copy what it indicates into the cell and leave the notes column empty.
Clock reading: 3:57
